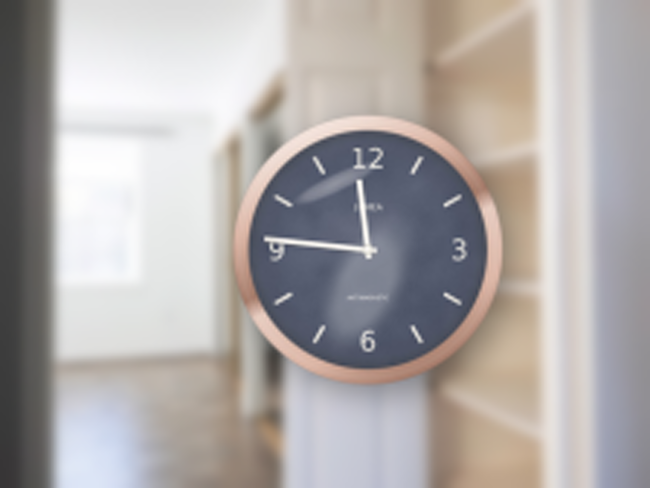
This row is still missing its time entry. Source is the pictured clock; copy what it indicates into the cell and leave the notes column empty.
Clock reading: 11:46
